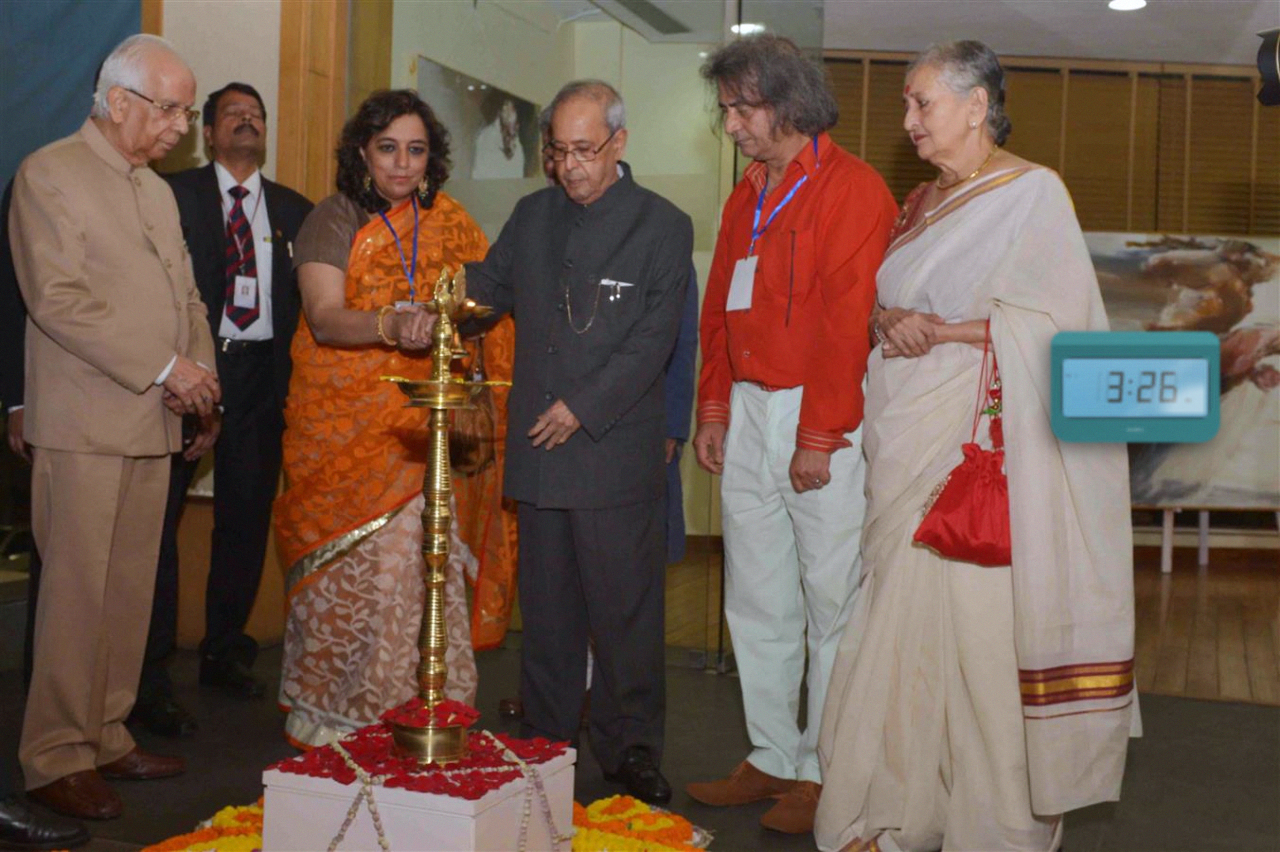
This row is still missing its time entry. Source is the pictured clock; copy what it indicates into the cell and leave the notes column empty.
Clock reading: 3:26
